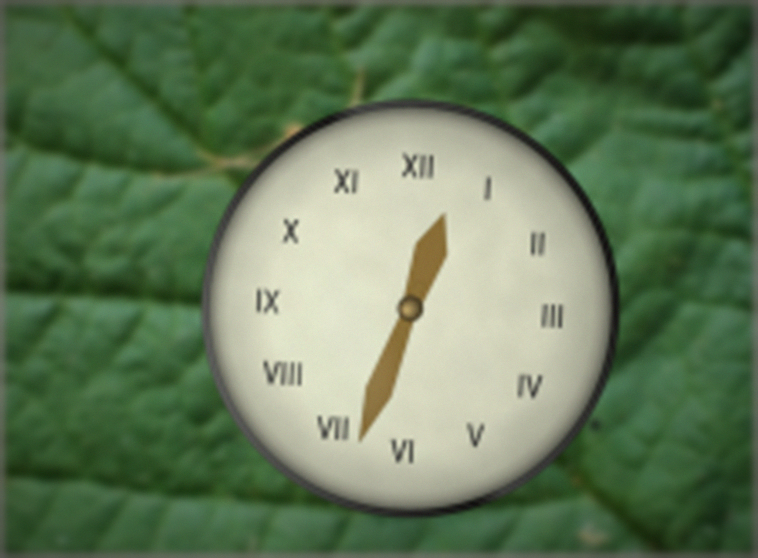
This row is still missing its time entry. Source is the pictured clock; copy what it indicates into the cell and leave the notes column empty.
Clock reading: 12:33
